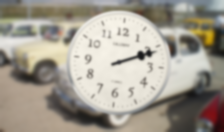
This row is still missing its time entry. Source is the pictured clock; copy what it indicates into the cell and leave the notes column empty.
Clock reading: 2:11
